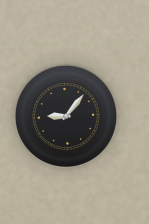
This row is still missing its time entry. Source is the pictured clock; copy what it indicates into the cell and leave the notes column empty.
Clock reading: 9:07
